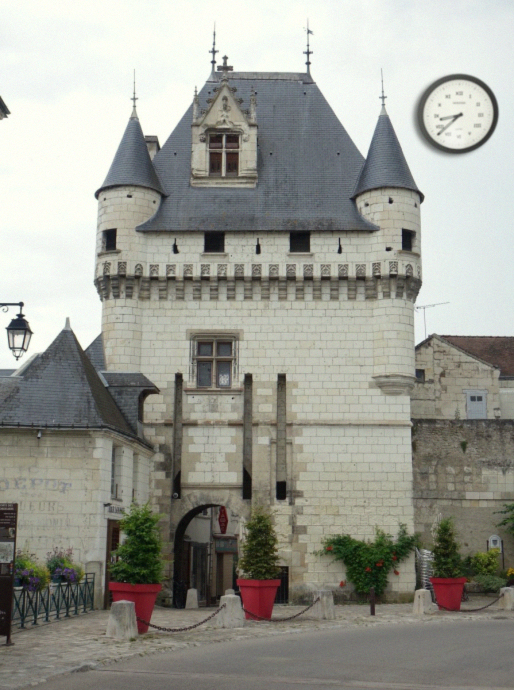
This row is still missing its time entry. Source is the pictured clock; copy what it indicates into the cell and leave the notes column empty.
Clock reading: 8:38
